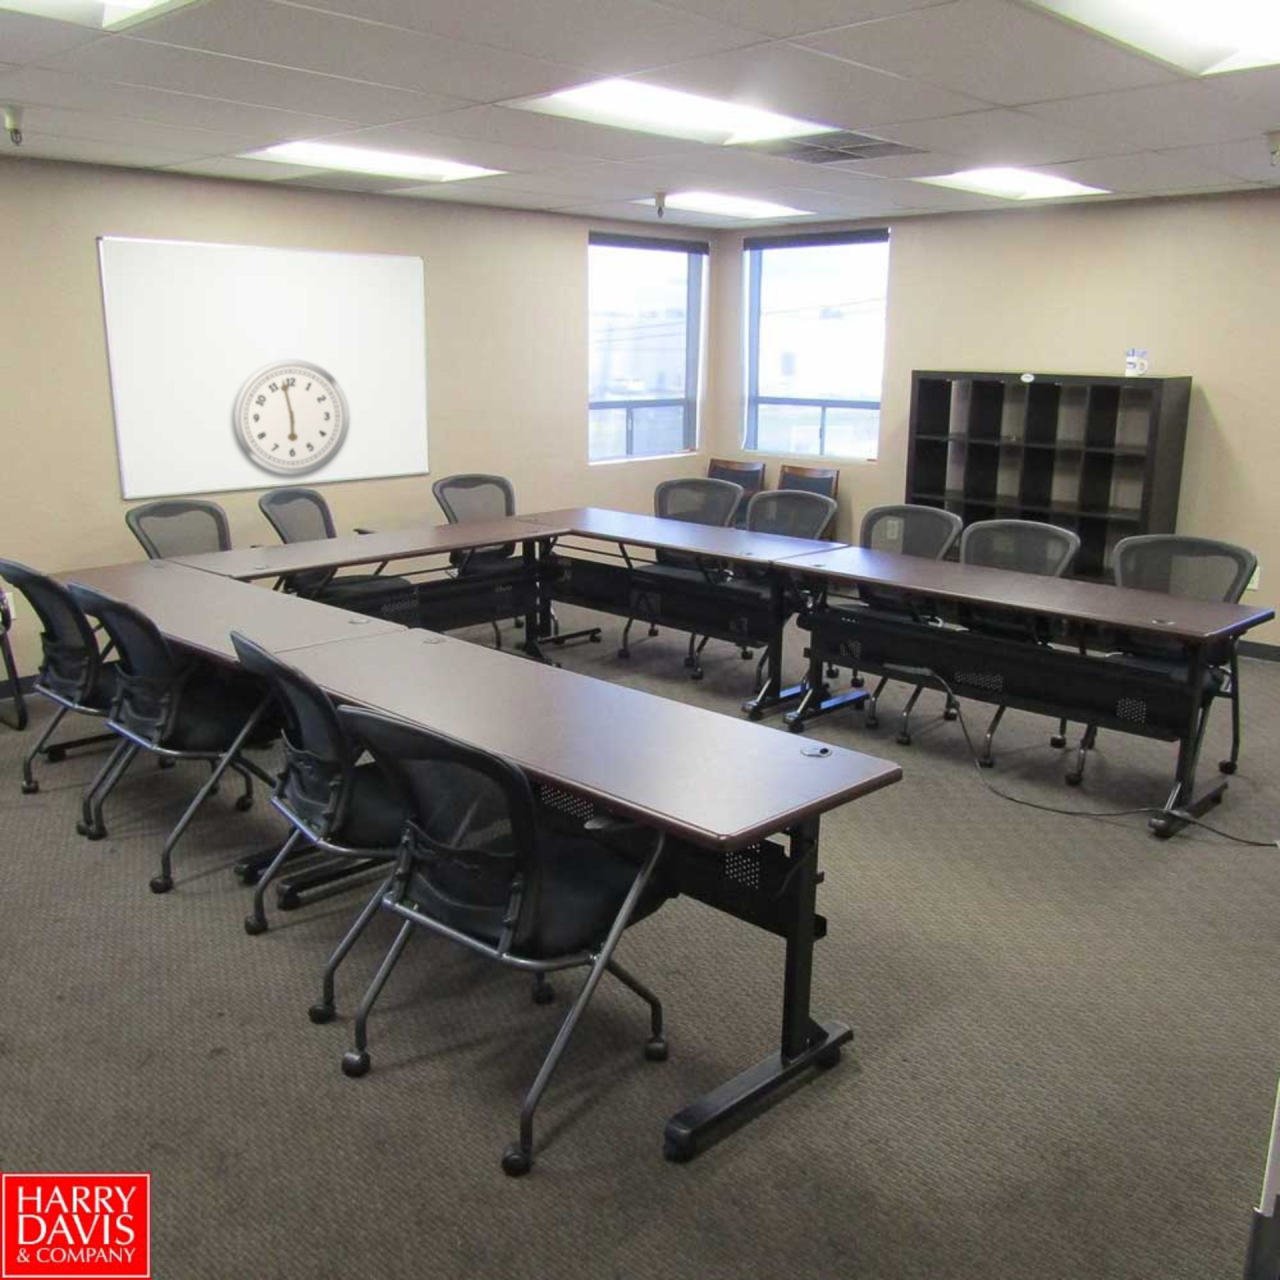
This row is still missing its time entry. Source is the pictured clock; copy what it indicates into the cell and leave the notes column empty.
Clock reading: 5:58
